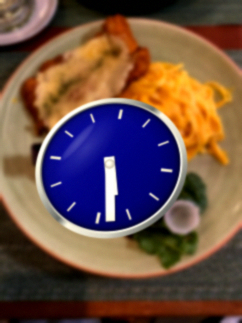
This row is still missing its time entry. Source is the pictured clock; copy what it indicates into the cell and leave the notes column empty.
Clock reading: 5:28
